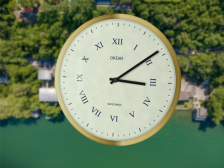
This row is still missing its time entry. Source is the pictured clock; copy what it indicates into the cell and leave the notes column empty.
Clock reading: 3:09
